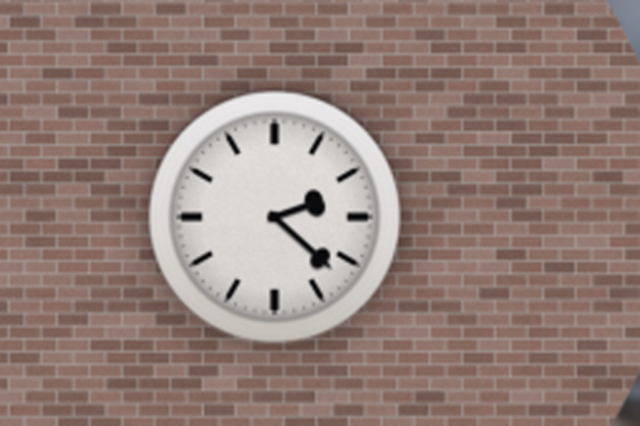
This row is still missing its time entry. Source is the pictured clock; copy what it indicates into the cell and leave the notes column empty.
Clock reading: 2:22
